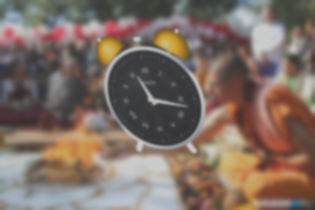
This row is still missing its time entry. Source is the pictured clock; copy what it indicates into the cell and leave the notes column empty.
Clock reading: 11:17
